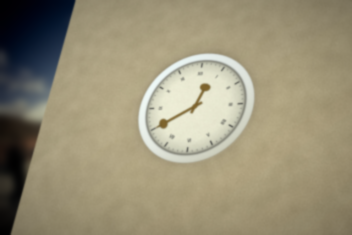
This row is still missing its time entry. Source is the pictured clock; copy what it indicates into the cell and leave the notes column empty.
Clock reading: 12:40
